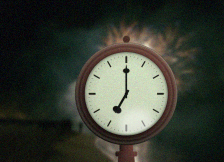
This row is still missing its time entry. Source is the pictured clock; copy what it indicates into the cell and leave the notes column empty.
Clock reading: 7:00
